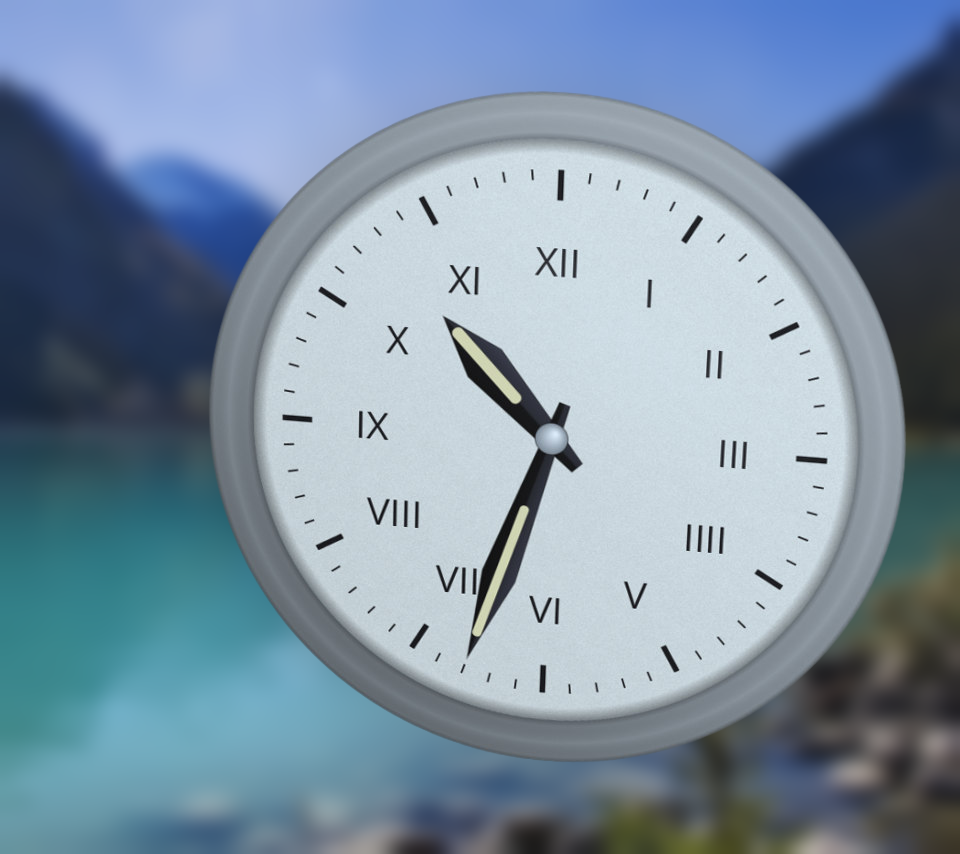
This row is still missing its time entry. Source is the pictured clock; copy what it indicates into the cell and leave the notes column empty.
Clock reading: 10:33
